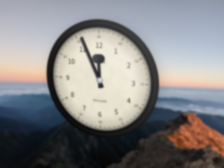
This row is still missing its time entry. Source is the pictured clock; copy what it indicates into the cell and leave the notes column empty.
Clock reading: 11:56
